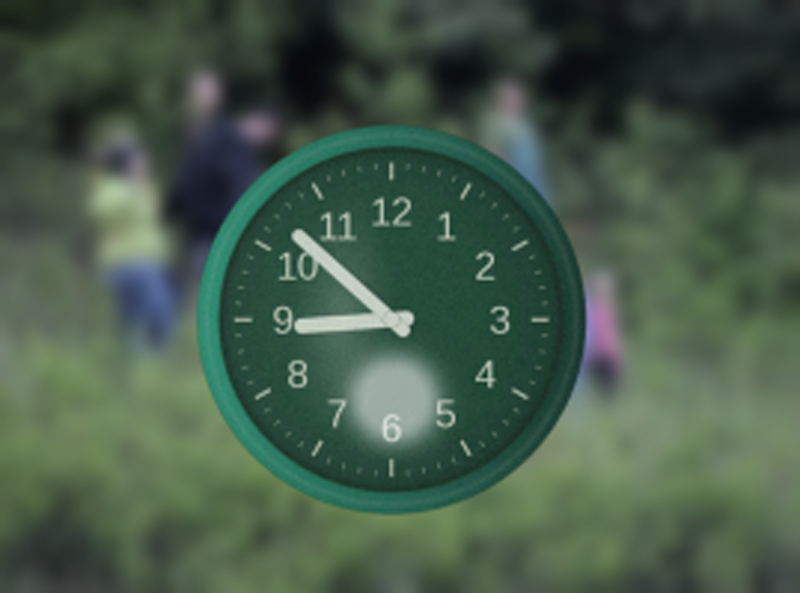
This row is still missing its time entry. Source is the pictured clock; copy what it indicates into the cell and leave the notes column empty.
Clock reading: 8:52
